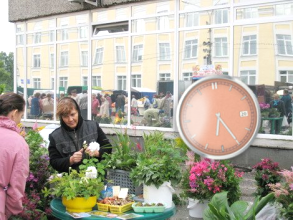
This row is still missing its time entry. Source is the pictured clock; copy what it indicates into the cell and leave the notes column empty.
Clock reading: 6:25
